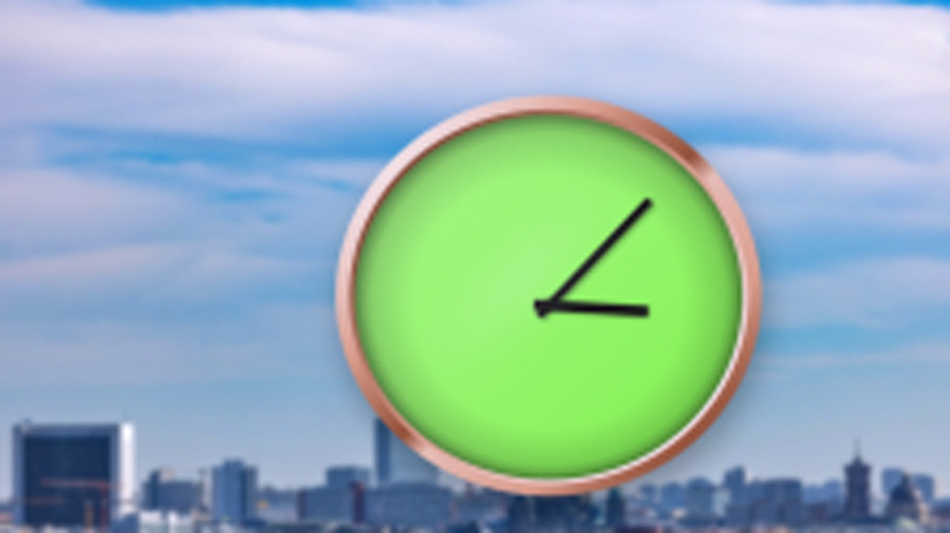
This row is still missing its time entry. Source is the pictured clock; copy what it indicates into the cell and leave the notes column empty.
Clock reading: 3:07
